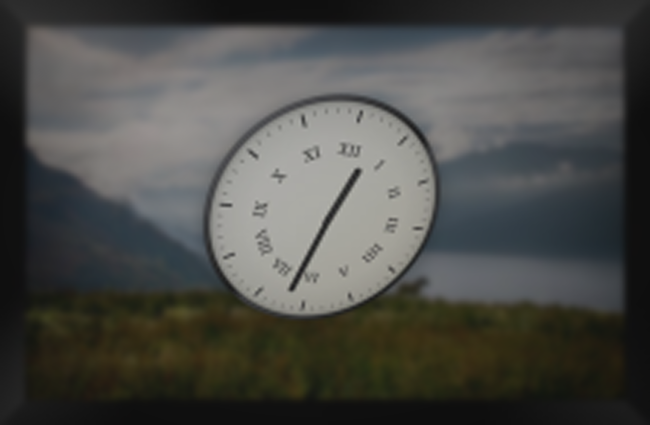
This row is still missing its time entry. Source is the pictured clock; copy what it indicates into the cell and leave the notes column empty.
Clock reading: 12:32
